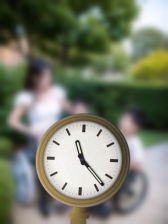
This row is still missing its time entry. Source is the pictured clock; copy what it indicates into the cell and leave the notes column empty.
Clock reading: 11:23
